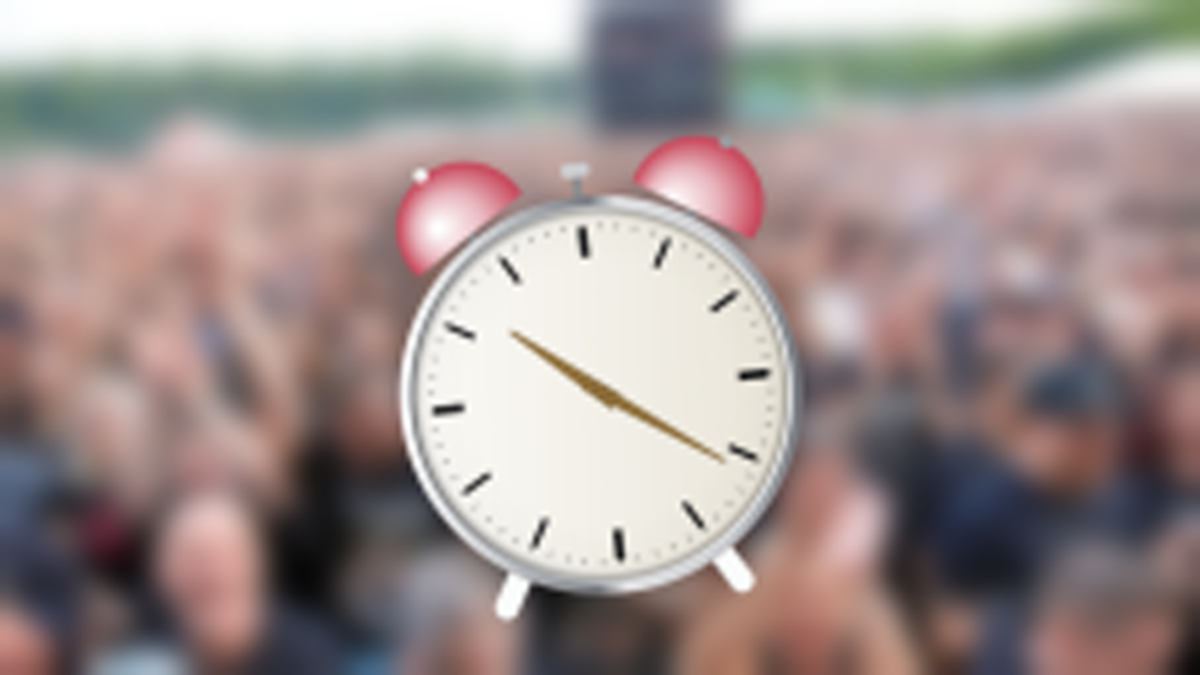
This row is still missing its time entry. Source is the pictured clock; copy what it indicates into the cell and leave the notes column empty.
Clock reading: 10:21
